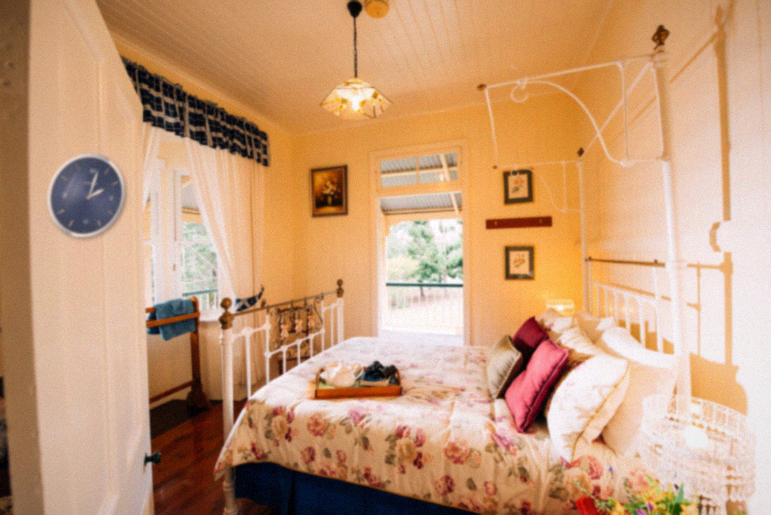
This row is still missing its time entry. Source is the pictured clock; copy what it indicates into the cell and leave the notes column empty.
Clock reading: 2:02
